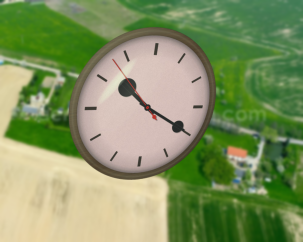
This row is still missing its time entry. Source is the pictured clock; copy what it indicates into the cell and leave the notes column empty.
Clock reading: 10:19:53
